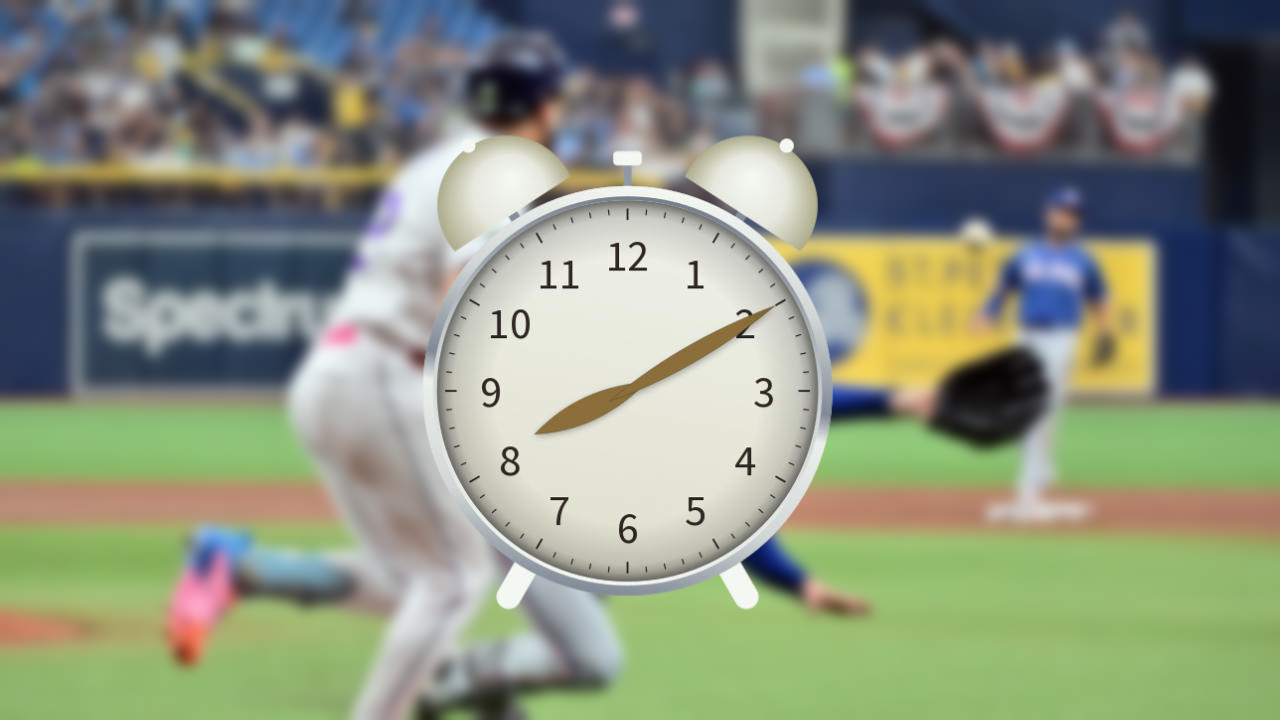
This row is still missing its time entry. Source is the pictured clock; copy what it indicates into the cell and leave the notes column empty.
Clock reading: 8:10
